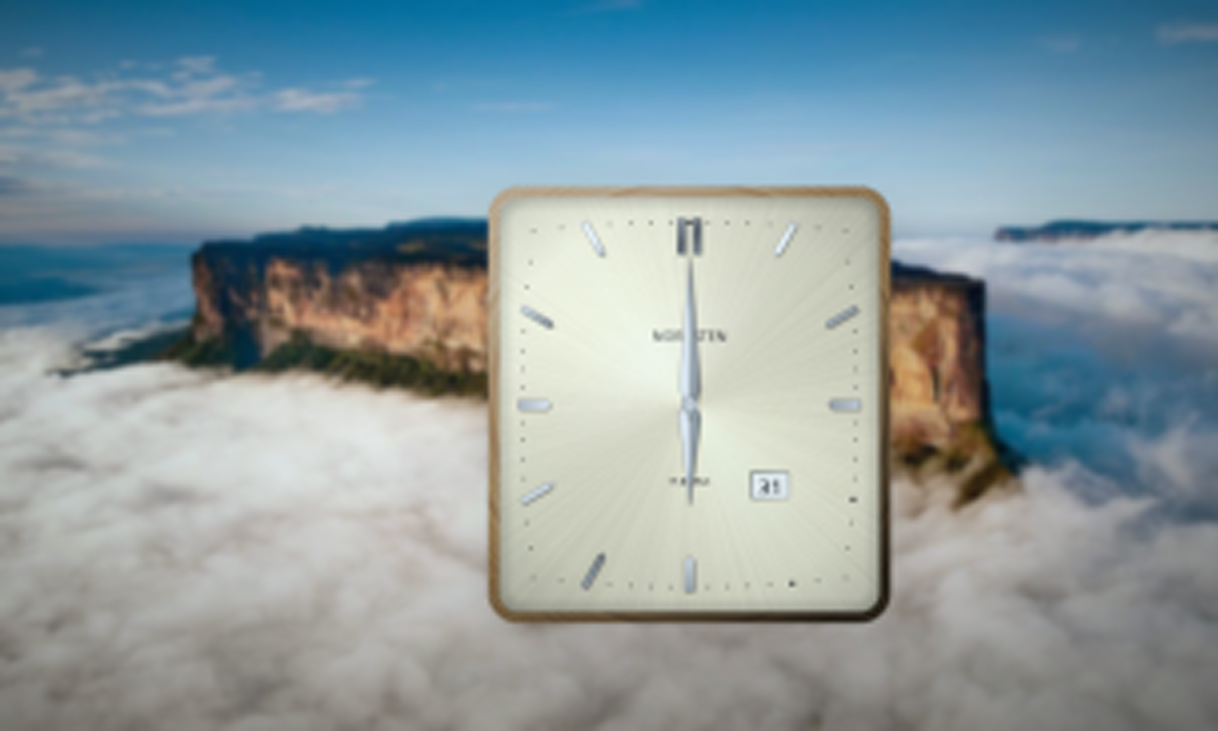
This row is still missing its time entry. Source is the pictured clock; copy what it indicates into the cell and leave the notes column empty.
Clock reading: 6:00
